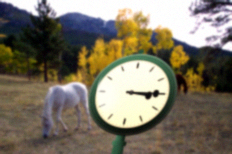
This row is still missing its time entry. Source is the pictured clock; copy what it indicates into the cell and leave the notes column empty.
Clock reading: 3:15
